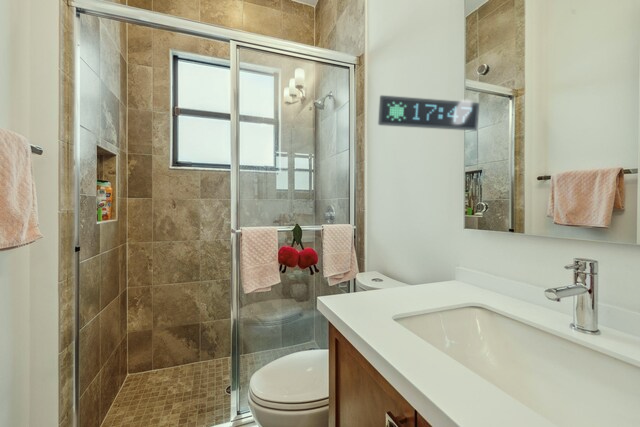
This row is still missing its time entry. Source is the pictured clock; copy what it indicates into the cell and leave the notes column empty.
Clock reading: 17:47
